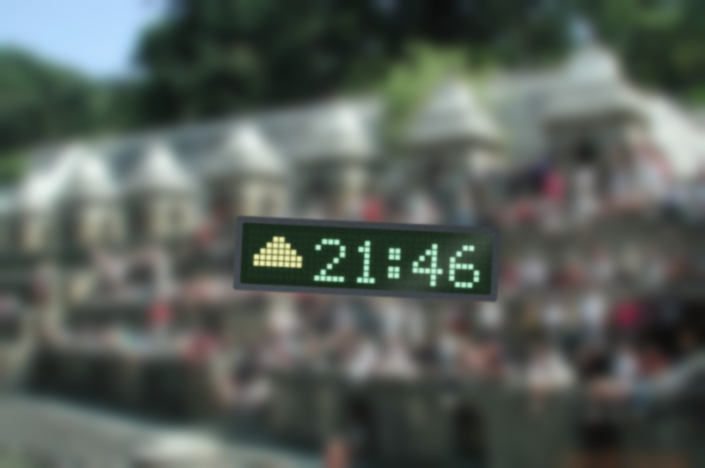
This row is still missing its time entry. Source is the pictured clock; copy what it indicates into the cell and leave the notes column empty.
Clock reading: 21:46
